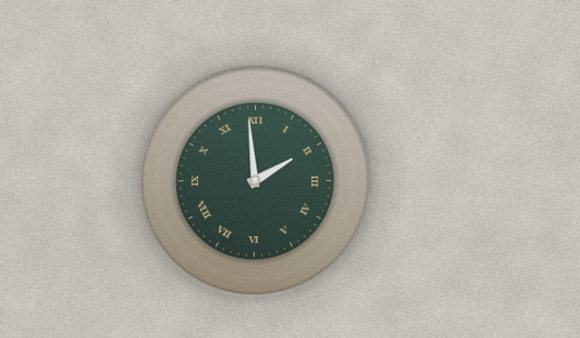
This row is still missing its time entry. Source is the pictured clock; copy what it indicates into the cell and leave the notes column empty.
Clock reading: 1:59
